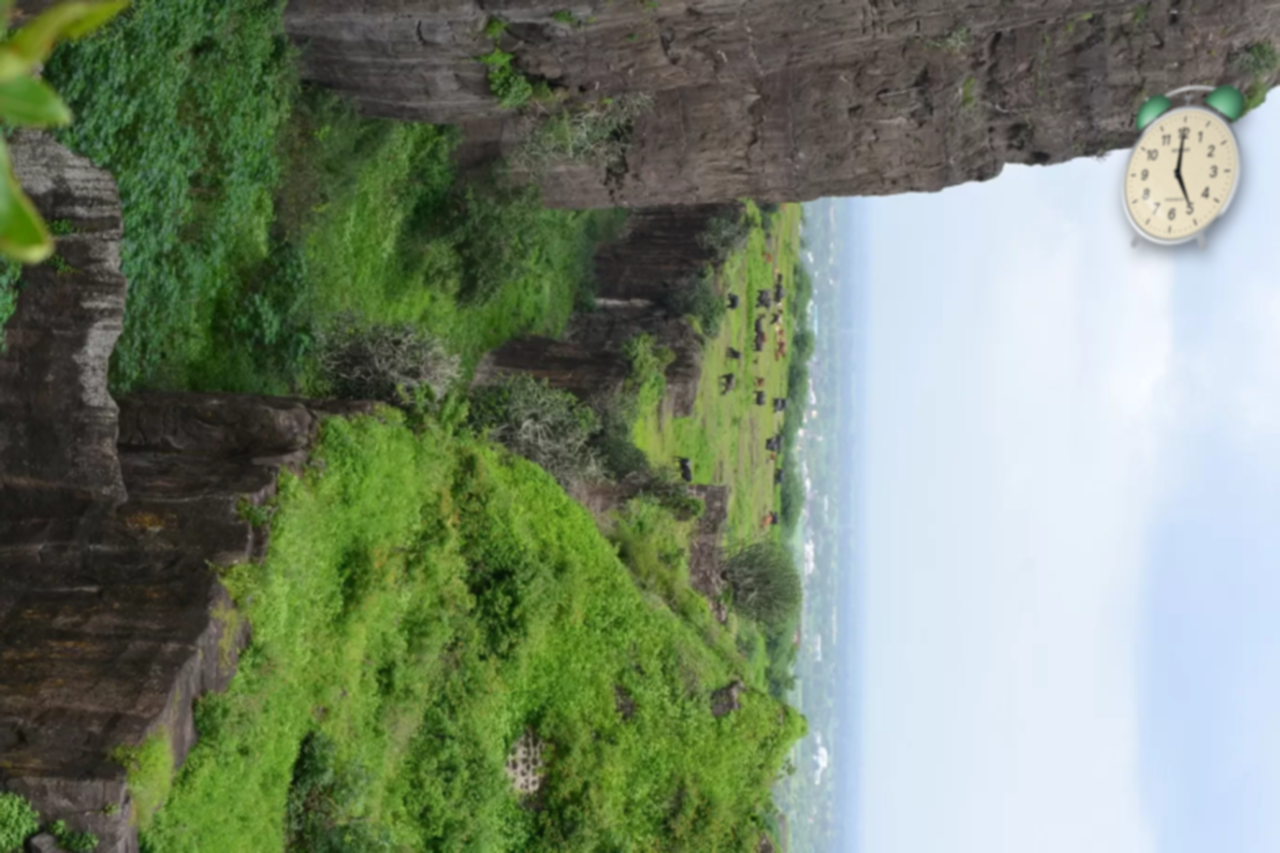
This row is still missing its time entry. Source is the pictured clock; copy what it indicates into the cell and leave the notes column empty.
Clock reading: 5:00
